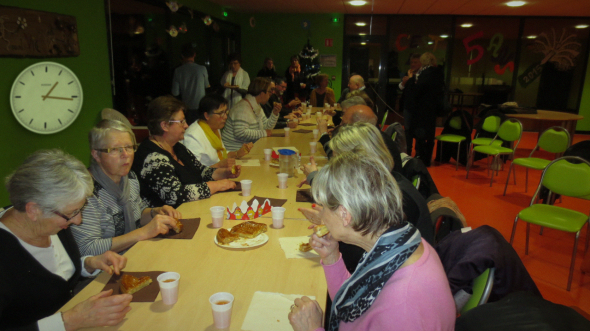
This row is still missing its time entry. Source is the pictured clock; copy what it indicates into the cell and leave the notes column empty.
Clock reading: 1:16
